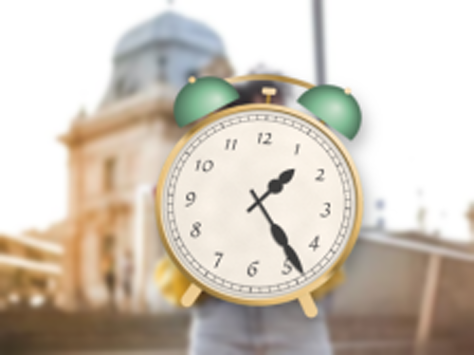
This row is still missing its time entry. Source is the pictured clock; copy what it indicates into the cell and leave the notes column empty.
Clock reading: 1:24
